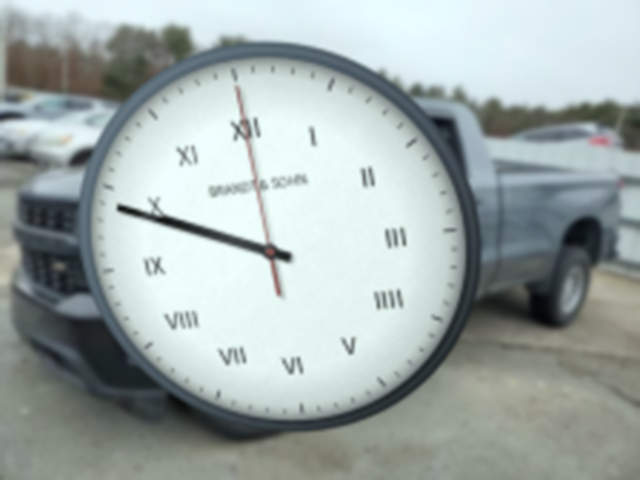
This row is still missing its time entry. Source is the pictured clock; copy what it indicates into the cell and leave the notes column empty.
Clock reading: 9:49:00
